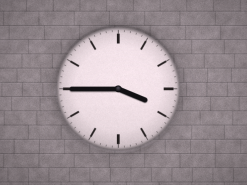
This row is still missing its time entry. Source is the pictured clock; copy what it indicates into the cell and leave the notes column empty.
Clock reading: 3:45
